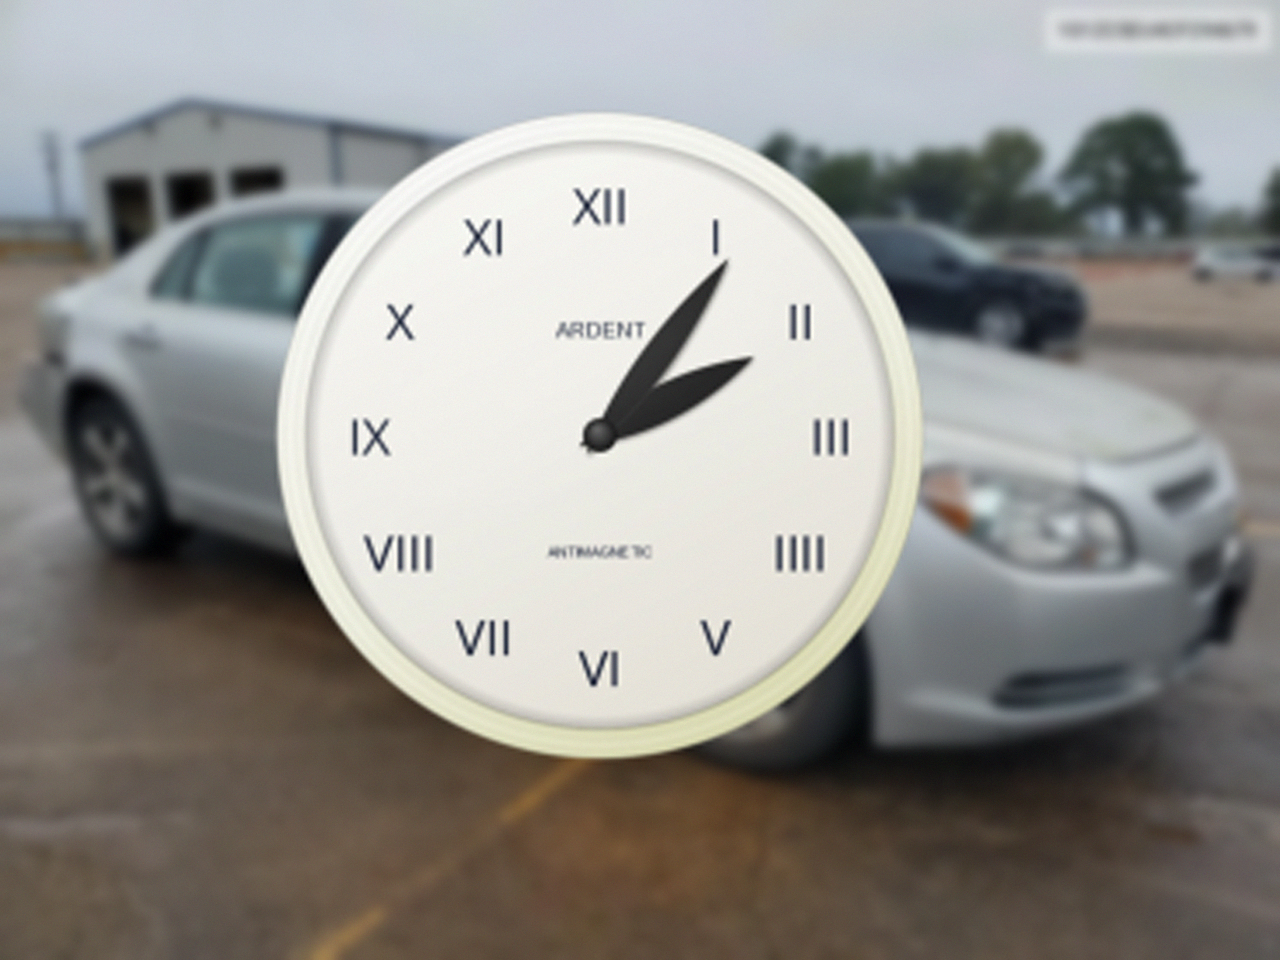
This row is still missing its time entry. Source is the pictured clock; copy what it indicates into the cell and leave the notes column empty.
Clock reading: 2:06
